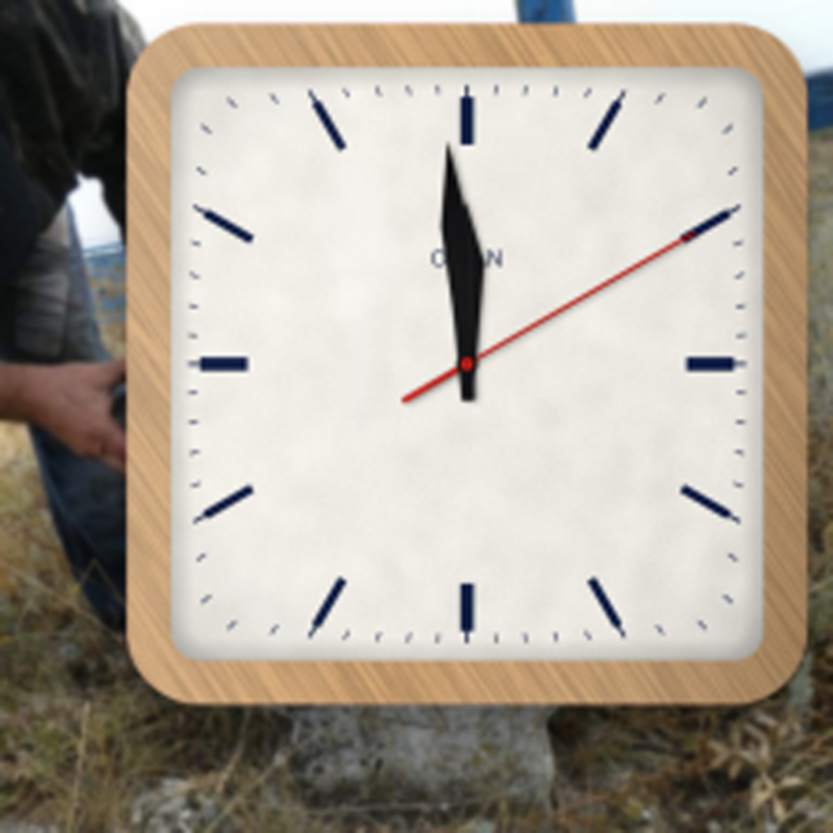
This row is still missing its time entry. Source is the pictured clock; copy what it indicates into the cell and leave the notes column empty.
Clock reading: 11:59:10
